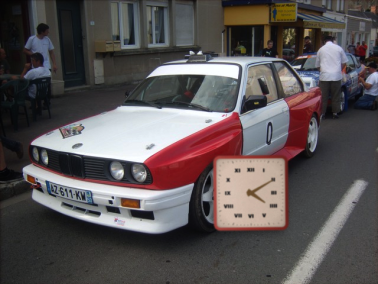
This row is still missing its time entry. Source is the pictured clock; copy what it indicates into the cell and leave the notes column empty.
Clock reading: 4:10
